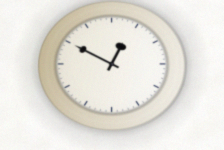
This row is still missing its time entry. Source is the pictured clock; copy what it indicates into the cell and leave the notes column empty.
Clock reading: 12:50
